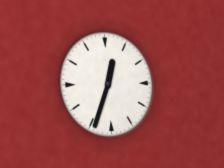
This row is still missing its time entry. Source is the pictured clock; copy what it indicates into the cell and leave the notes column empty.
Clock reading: 12:34
